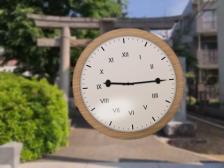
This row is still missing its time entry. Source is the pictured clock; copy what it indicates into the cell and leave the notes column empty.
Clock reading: 9:15
